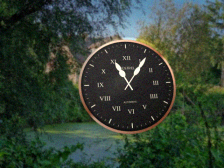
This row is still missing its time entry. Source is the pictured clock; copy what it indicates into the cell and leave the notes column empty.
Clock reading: 11:06
